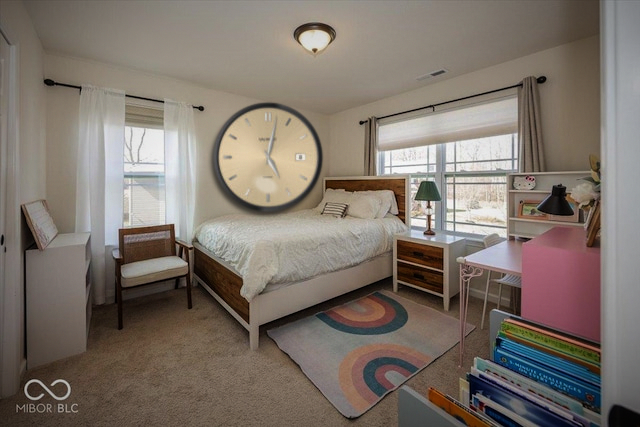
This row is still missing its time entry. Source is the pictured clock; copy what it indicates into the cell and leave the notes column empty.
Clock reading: 5:02
